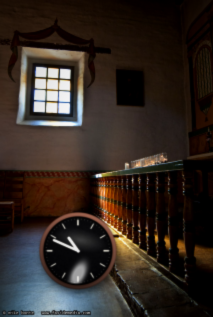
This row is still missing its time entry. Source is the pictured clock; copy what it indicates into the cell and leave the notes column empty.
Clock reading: 10:49
